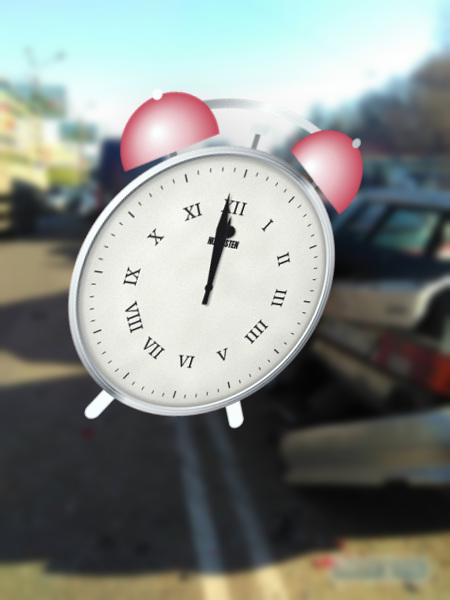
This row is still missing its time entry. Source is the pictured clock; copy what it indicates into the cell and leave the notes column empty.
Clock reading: 11:59
